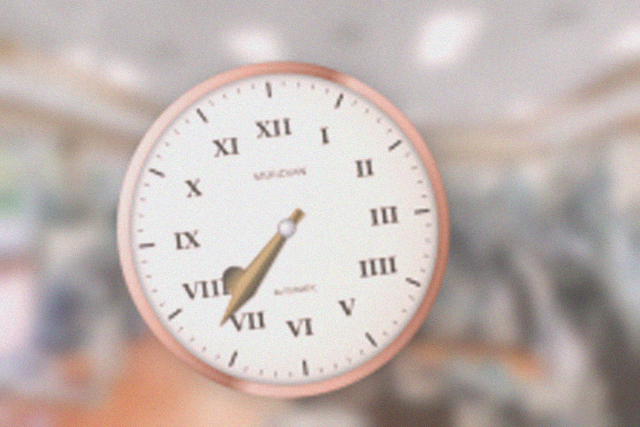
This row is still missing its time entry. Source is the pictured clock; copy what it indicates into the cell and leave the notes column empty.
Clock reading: 7:37
